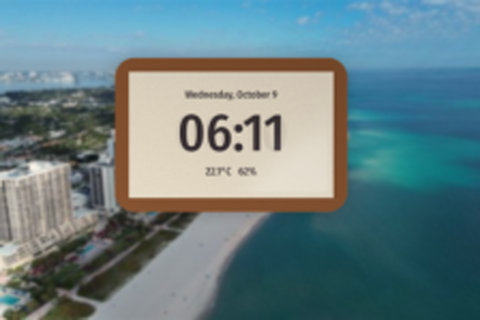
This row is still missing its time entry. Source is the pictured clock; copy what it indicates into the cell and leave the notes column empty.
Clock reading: 6:11
